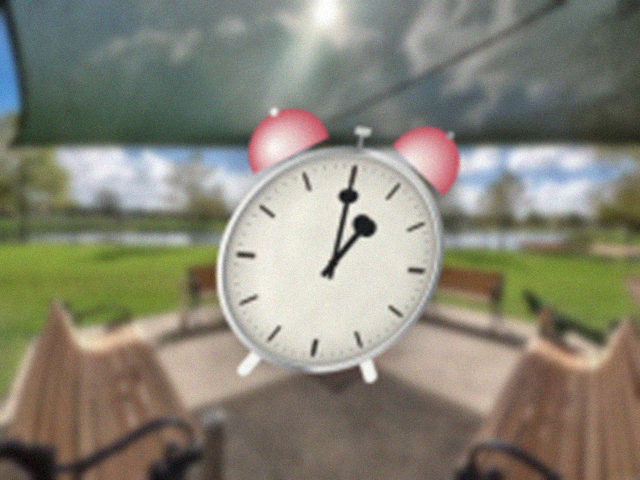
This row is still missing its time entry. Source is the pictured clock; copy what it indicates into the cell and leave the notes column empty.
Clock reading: 1:00
